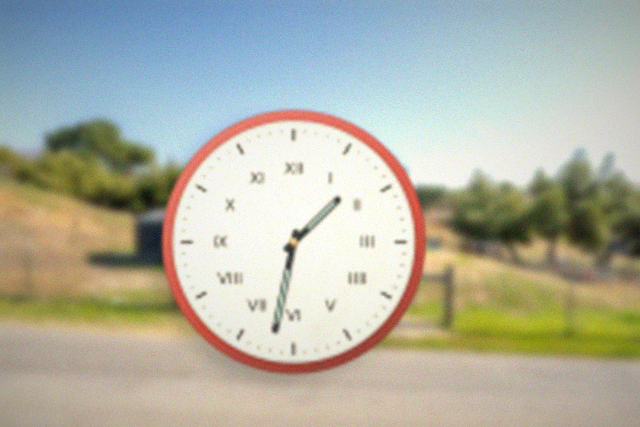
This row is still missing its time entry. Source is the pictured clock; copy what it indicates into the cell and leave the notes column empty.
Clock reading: 1:32
